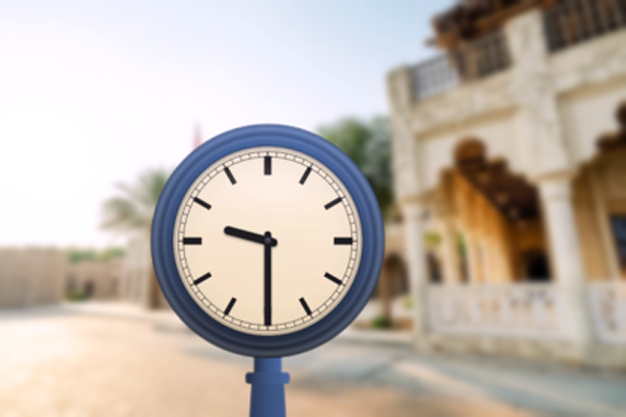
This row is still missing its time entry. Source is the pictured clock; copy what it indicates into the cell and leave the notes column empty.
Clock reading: 9:30
